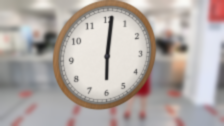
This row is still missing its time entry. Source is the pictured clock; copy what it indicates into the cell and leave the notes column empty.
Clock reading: 6:01
